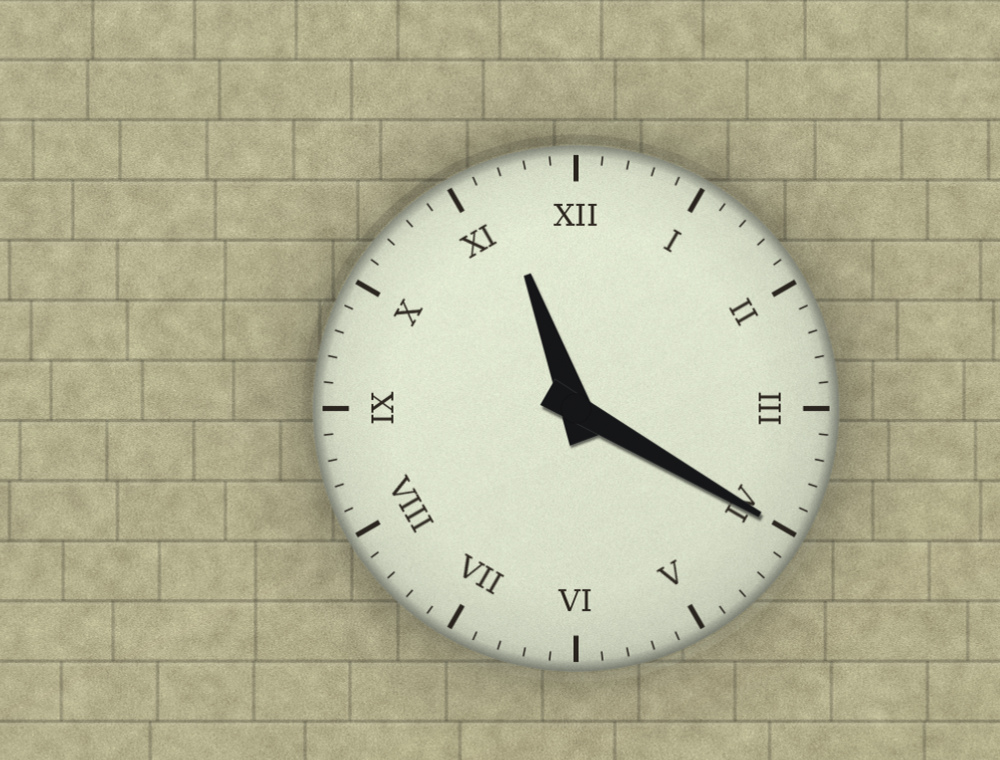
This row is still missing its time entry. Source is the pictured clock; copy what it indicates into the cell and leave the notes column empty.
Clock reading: 11:20
